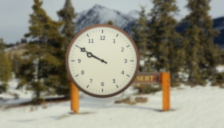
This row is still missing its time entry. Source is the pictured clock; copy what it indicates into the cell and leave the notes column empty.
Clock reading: 9:50
